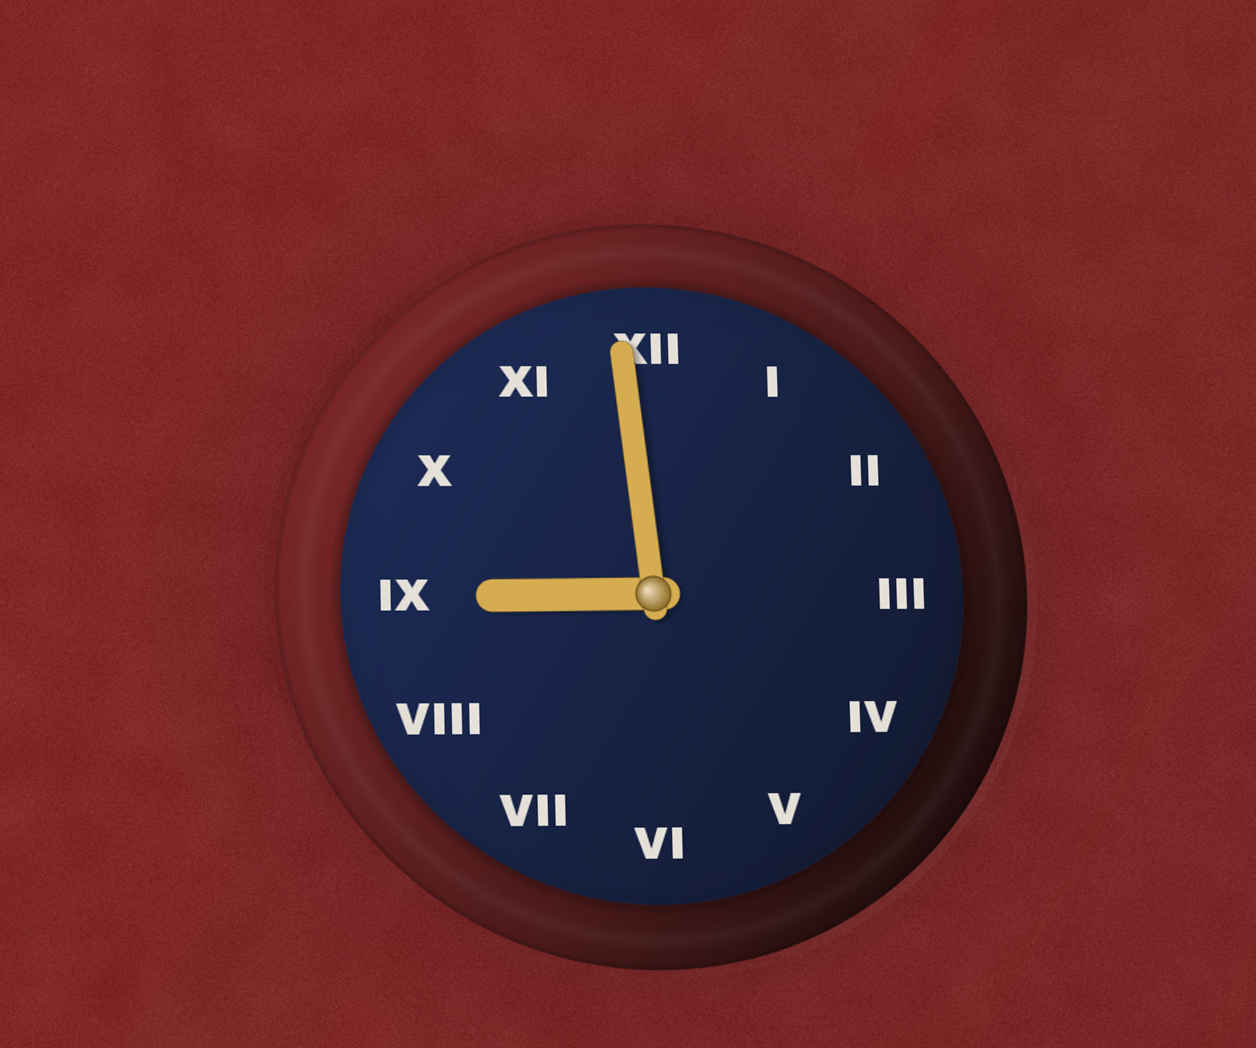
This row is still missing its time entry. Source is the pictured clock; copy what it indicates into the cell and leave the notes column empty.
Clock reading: 8:59
